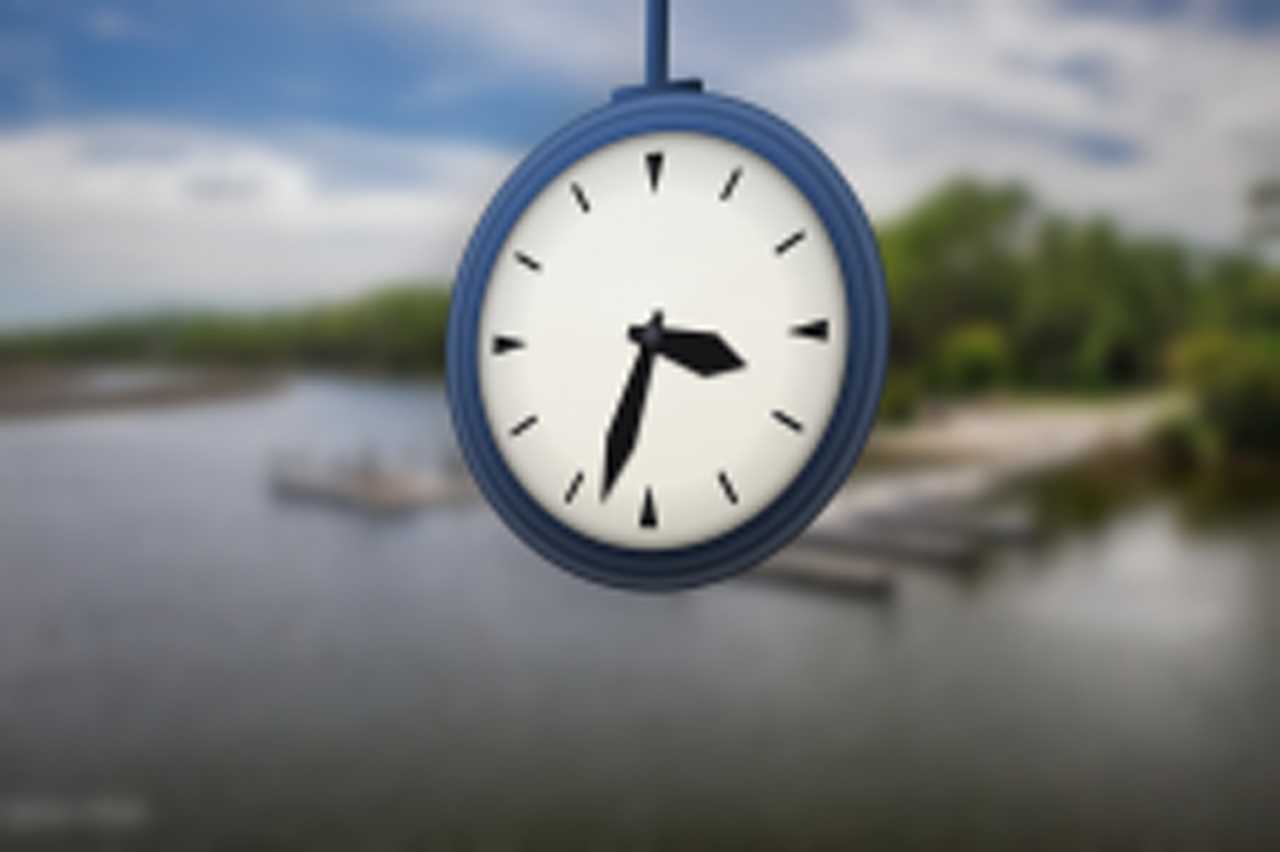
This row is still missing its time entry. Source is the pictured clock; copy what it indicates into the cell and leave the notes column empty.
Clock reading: 3:33
